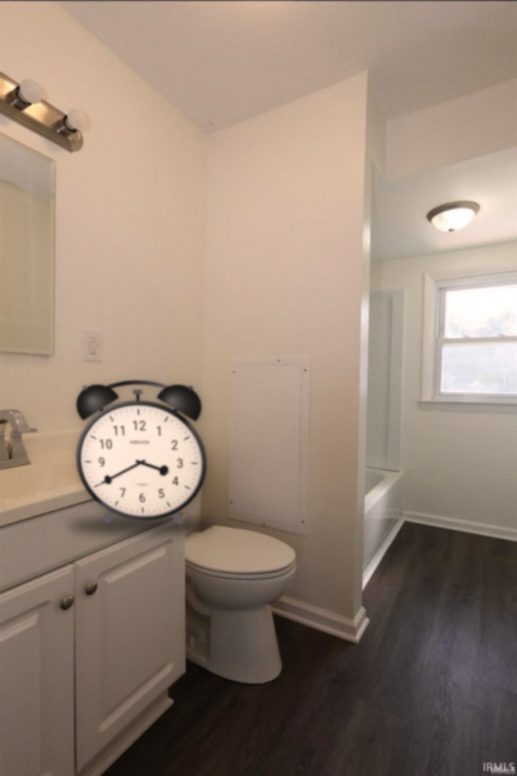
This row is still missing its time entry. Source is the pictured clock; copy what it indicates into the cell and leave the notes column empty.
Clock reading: 3:40
